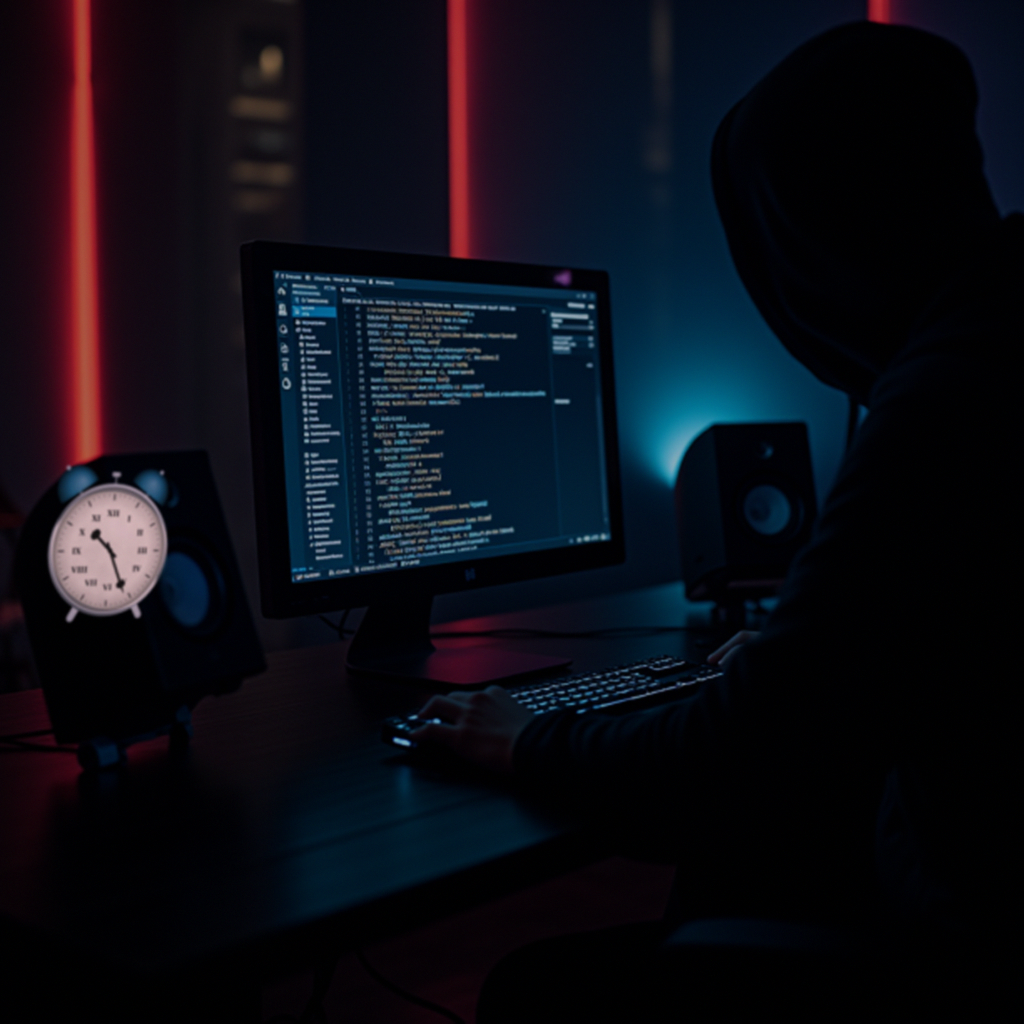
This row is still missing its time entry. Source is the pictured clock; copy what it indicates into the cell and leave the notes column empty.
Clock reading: 10:26
